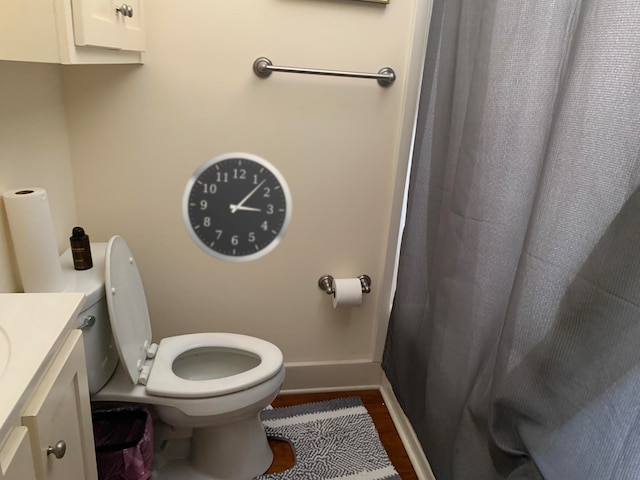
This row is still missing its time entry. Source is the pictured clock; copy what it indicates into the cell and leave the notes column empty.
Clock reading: 3:07
